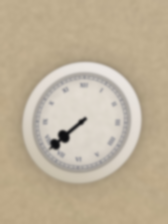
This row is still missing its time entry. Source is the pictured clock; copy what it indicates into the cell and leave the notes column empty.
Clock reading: 7:38
